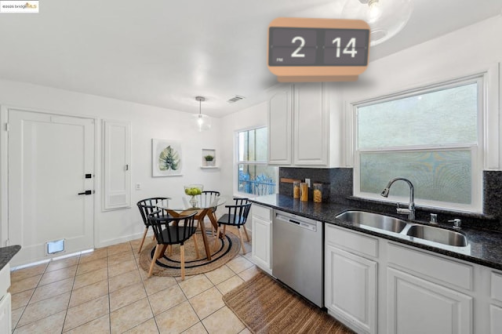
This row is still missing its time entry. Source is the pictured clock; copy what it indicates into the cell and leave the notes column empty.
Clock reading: 2:14
